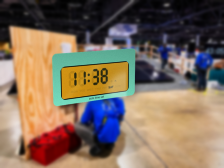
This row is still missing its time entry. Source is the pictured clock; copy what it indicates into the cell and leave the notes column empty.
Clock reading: 11:38
